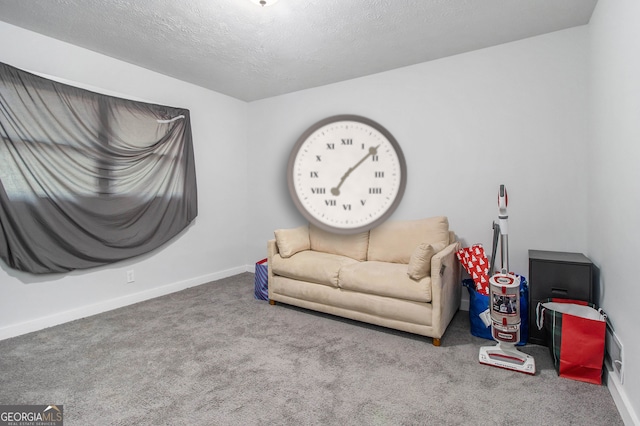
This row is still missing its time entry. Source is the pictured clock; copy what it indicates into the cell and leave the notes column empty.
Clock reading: 7:08
